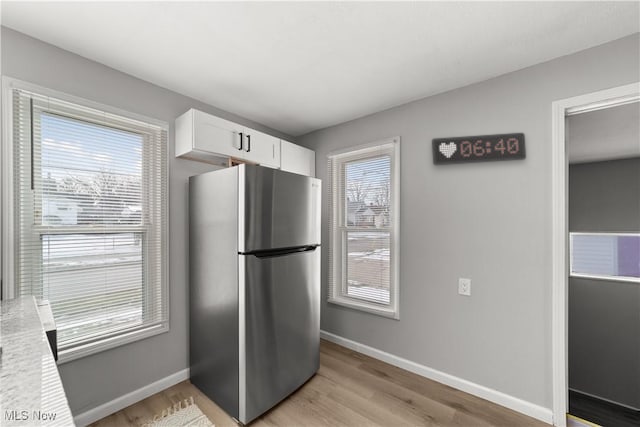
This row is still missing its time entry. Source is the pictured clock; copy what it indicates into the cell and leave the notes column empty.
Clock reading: 6:40
